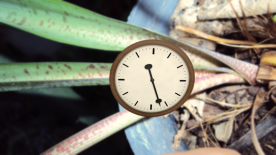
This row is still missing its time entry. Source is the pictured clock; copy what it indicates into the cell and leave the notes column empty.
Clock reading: 11:27
